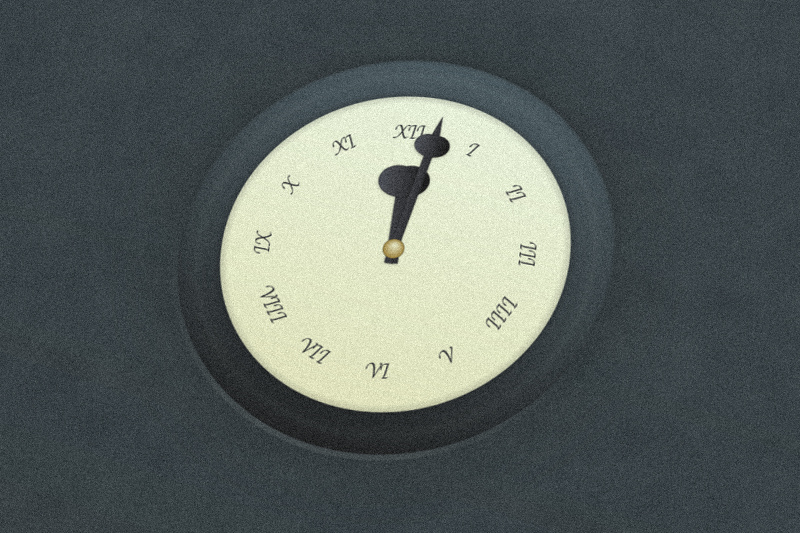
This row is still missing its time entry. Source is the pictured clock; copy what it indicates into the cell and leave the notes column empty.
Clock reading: 12:02
